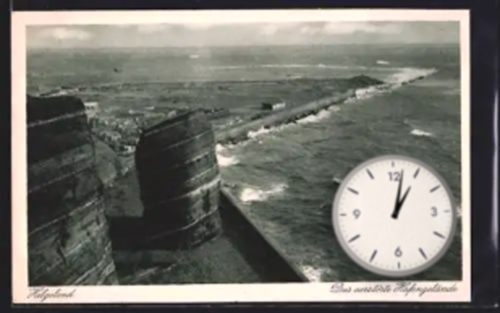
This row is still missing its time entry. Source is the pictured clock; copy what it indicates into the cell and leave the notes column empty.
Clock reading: 1:02
